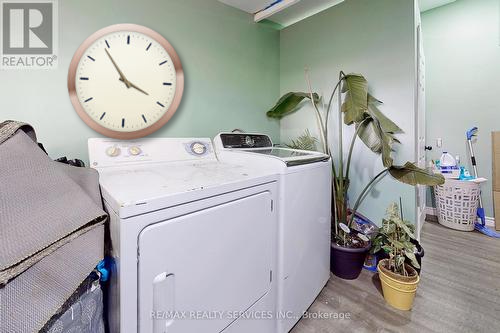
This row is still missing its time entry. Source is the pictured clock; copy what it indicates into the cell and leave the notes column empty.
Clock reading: 3:54
